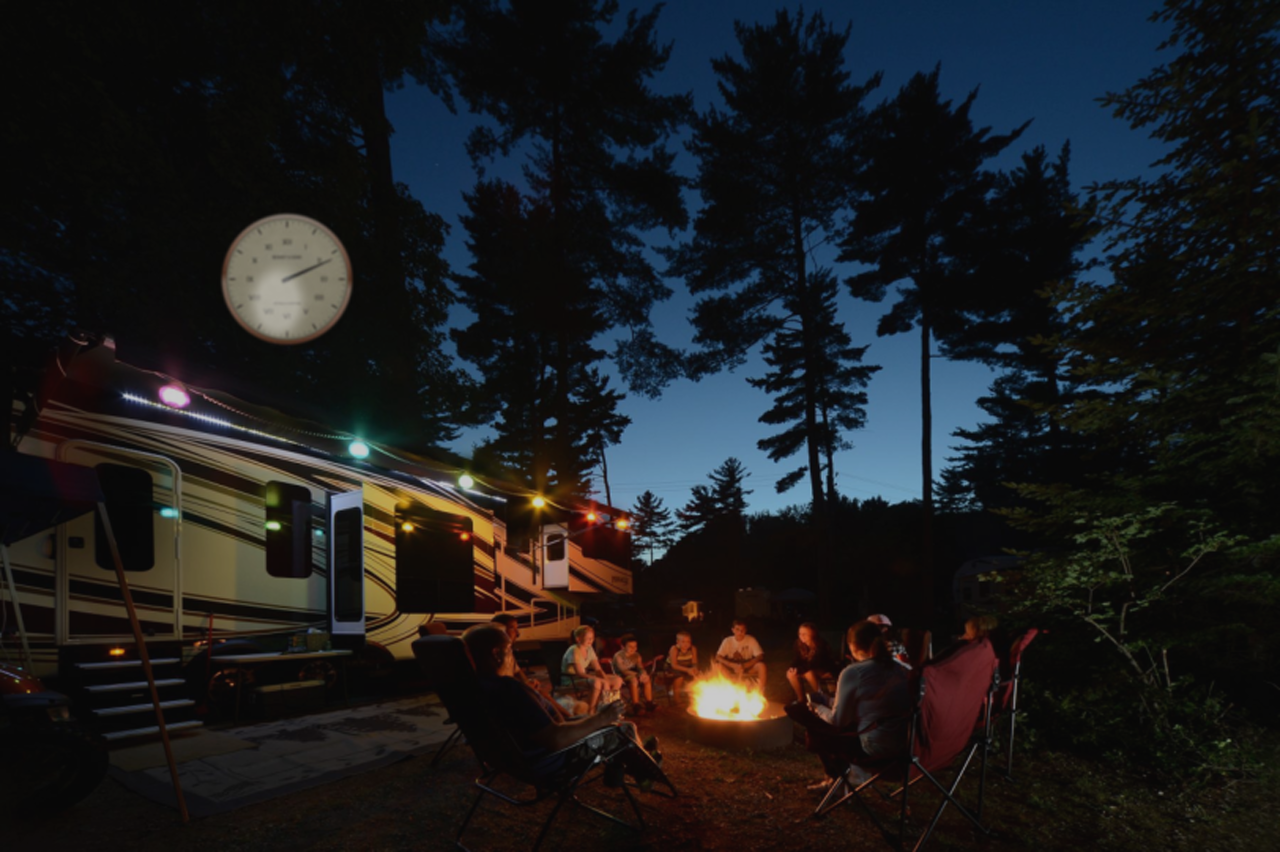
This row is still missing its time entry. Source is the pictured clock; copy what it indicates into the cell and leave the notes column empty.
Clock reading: 2:11
